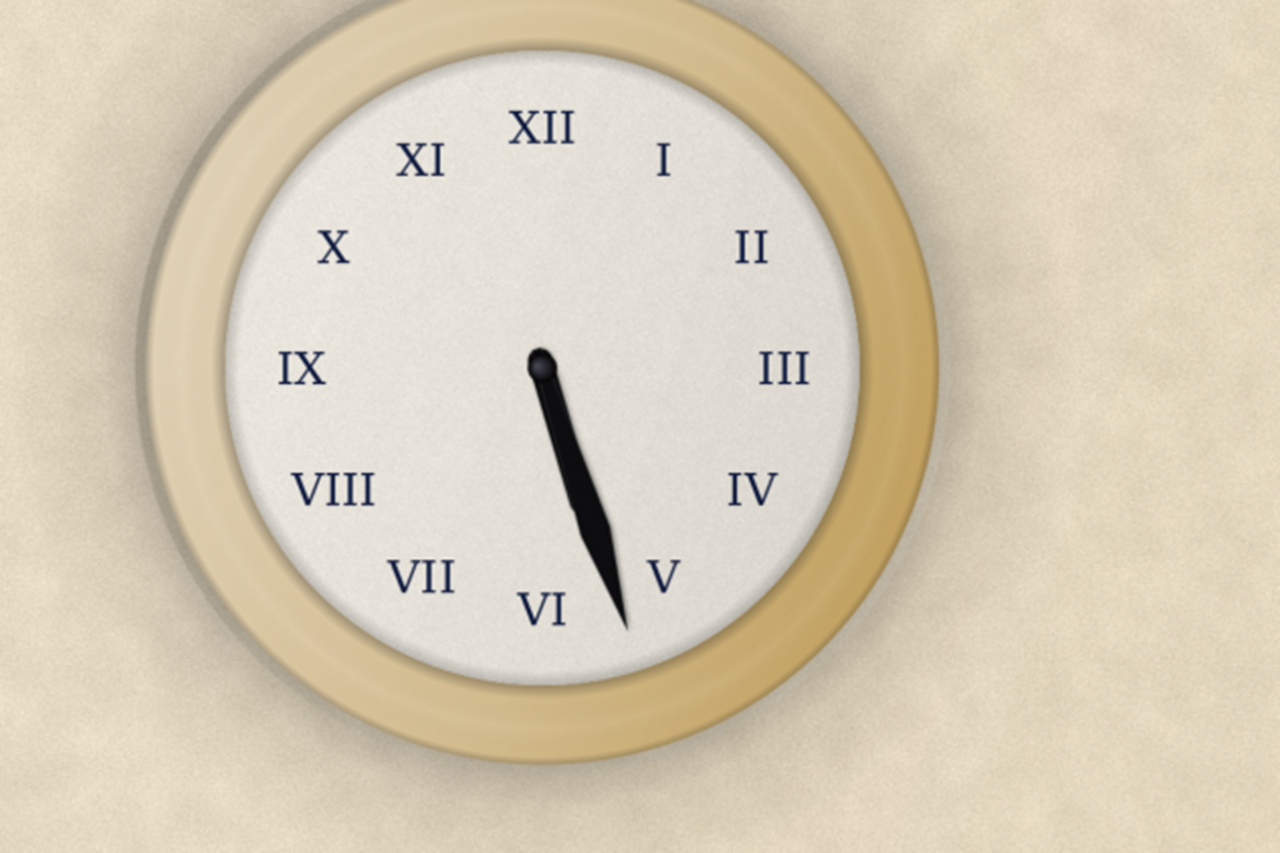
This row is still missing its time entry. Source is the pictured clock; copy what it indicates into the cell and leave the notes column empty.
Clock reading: 5:27
